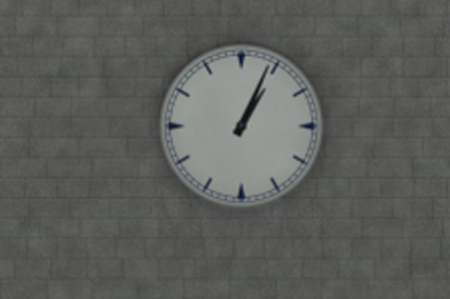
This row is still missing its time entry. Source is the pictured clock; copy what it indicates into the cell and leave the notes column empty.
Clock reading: 1:04
